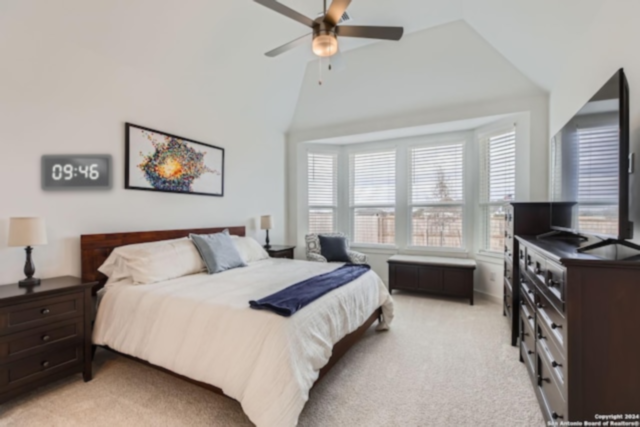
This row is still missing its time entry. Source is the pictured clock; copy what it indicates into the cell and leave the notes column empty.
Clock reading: 9:46
